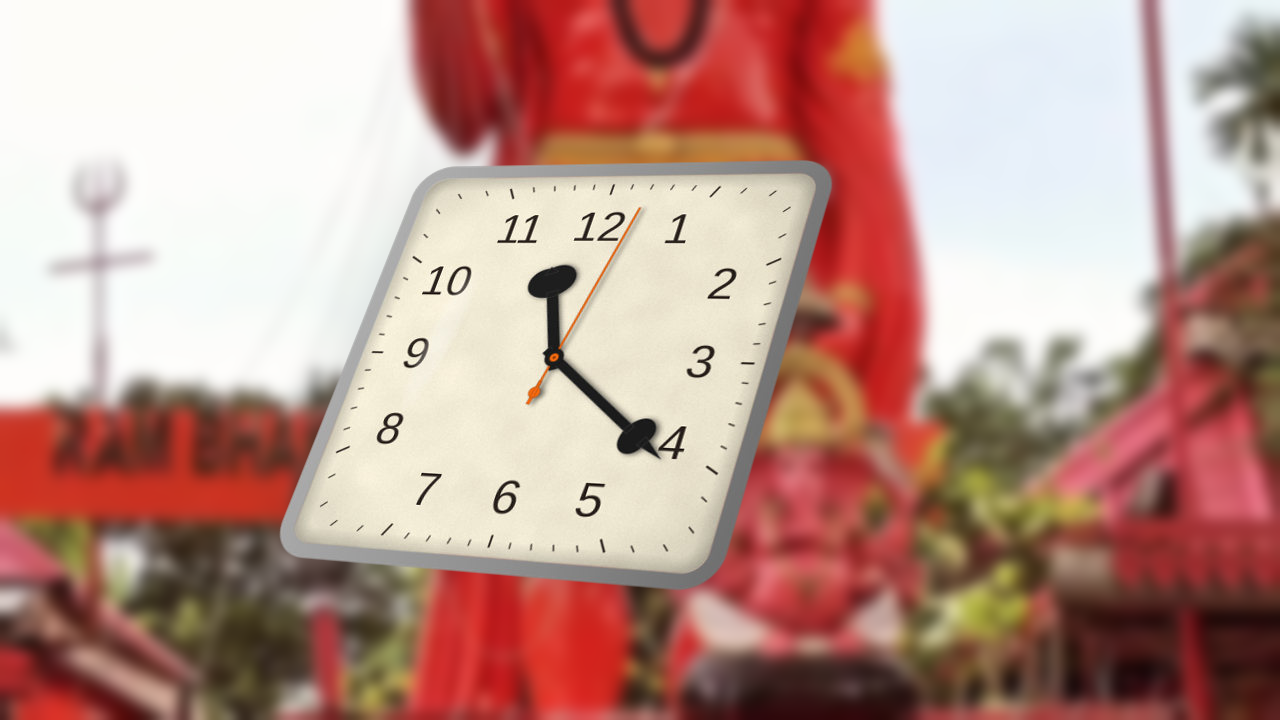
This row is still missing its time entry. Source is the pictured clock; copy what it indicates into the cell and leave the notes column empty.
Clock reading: 11:21:02
